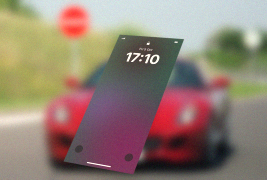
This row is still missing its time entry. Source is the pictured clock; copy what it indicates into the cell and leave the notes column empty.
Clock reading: 17:10
